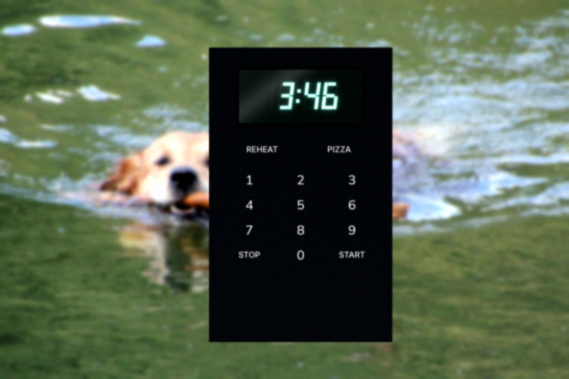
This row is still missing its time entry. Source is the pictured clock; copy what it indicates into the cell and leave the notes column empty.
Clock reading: 3:46
